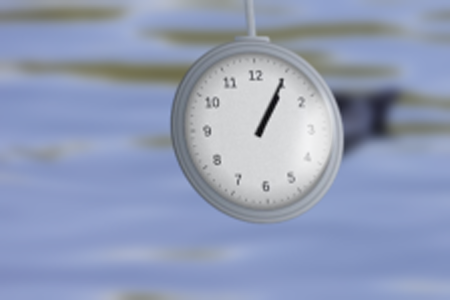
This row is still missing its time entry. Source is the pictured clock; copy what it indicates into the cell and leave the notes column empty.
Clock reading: 1:05
